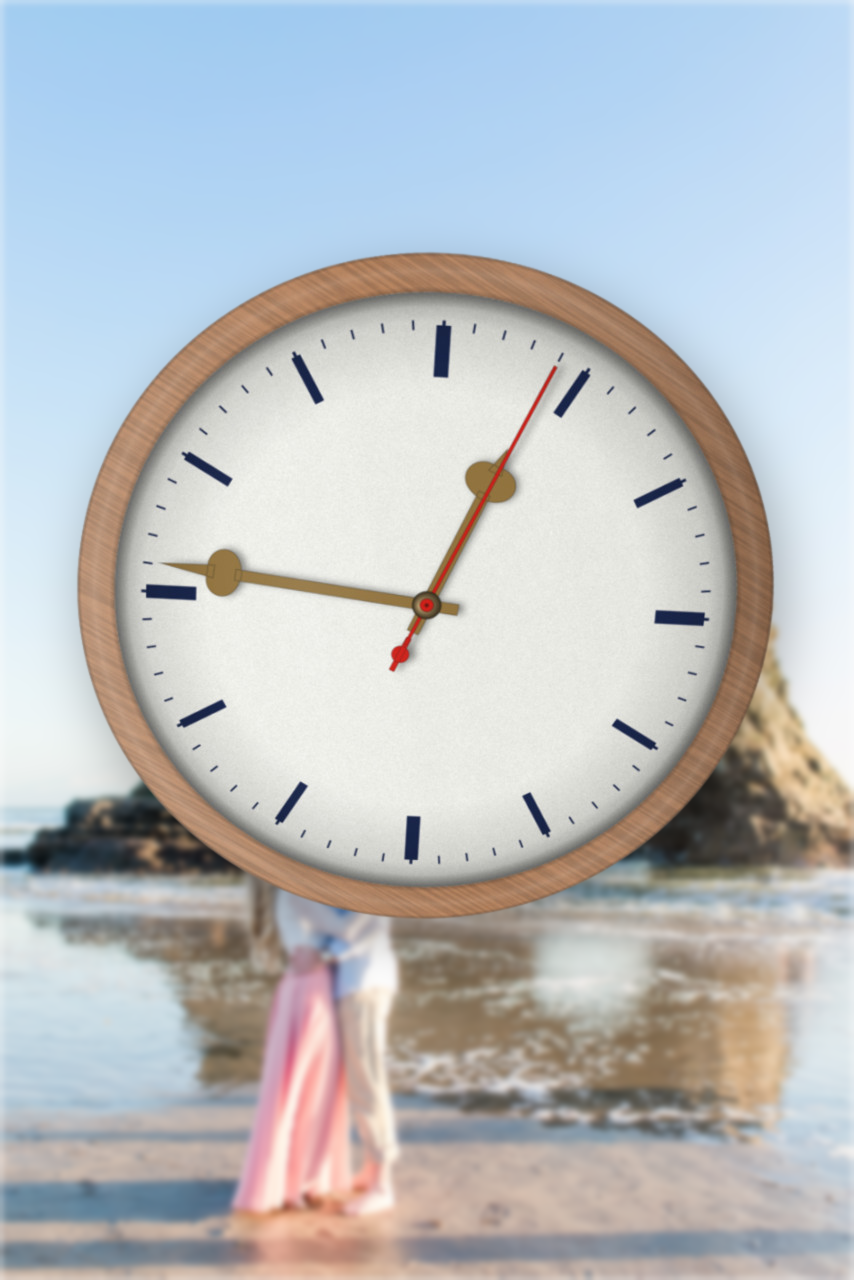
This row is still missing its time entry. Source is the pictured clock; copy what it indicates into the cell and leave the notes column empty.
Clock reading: 12:46:04
